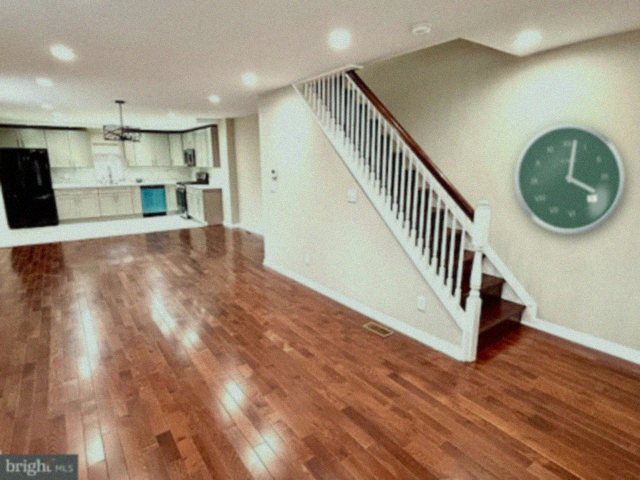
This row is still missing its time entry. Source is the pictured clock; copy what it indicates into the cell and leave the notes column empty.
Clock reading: 4:02
